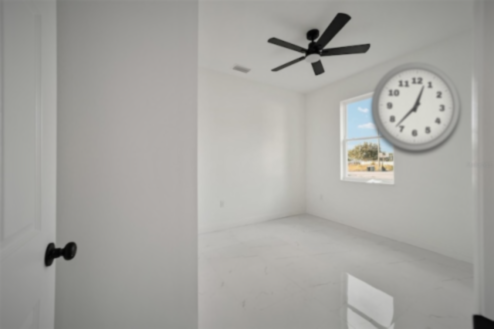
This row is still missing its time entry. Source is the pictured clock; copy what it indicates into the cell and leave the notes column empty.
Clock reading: 12:37
